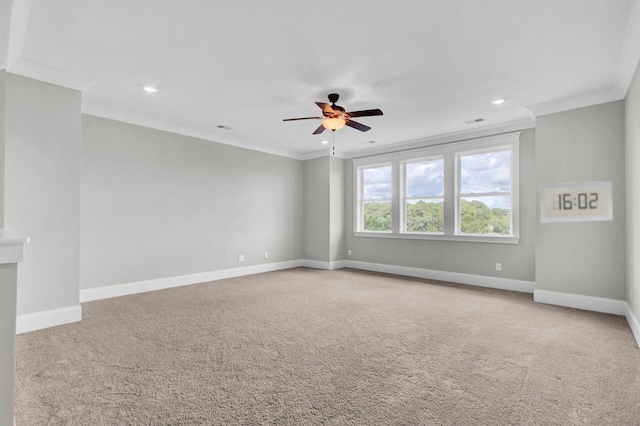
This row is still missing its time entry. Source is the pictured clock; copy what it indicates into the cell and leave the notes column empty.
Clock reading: 16:02
